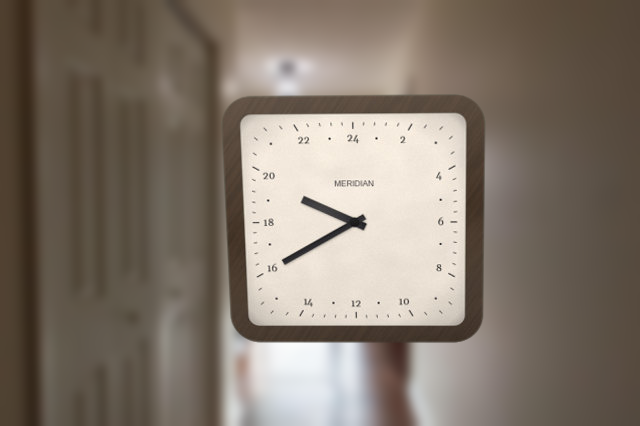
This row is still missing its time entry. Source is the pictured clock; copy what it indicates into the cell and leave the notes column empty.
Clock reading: 19:40
